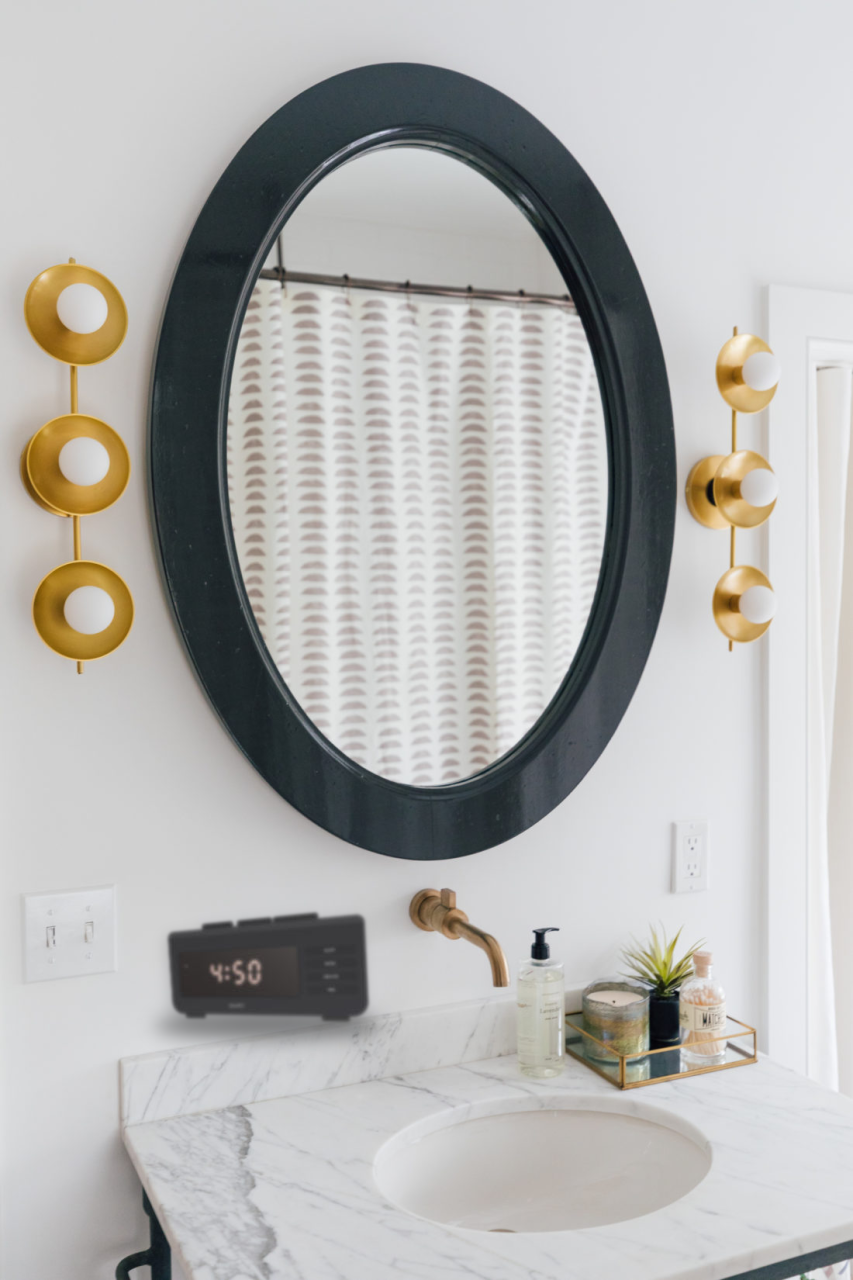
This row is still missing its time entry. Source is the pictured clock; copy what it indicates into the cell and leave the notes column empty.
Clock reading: 4:50
